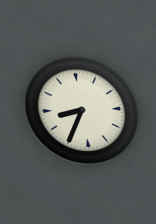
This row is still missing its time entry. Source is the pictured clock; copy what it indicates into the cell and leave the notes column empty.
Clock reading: 8:35
